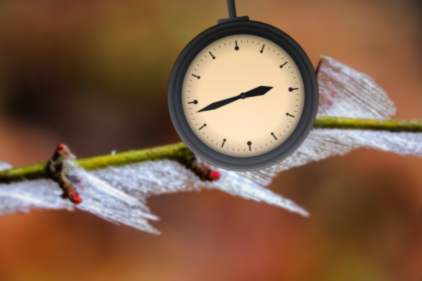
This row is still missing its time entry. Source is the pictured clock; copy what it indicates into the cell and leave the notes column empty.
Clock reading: 2:43
